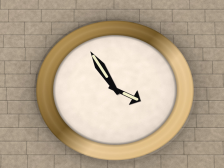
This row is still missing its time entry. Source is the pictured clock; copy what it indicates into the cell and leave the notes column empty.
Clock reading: 3:55
